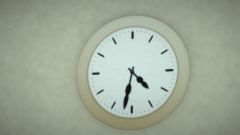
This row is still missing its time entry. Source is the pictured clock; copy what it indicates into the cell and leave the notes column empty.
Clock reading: 4:32
